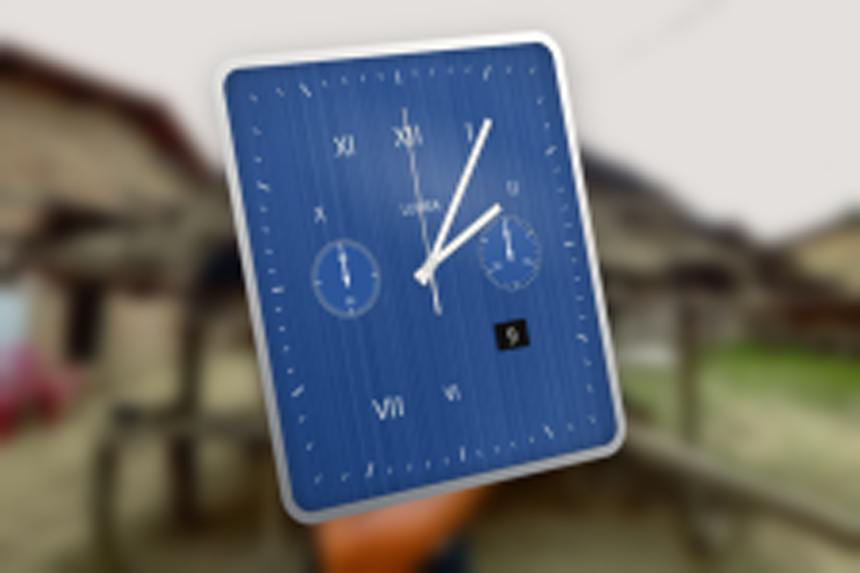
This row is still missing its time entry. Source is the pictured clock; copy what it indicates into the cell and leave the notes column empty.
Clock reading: 2:06
